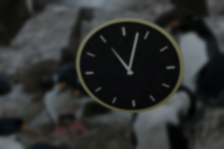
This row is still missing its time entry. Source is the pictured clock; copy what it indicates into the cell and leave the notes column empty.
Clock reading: 11:03
